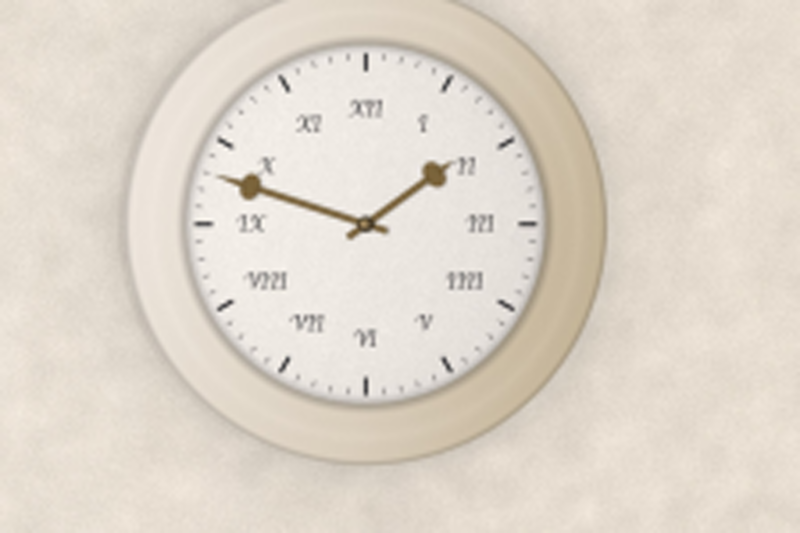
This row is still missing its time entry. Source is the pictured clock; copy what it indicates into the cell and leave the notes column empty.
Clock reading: 1:48
